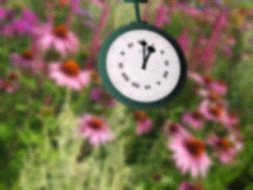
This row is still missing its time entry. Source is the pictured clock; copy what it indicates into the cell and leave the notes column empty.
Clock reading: 1:01
